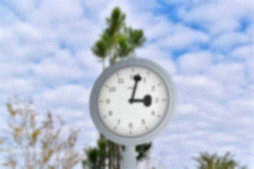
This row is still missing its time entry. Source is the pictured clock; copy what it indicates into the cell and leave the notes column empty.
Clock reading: 3:02
